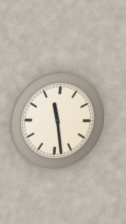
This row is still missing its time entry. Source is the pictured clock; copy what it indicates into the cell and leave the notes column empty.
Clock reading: 11:28
